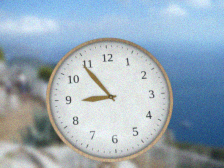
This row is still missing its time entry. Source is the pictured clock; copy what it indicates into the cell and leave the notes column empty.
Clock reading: 8:54
